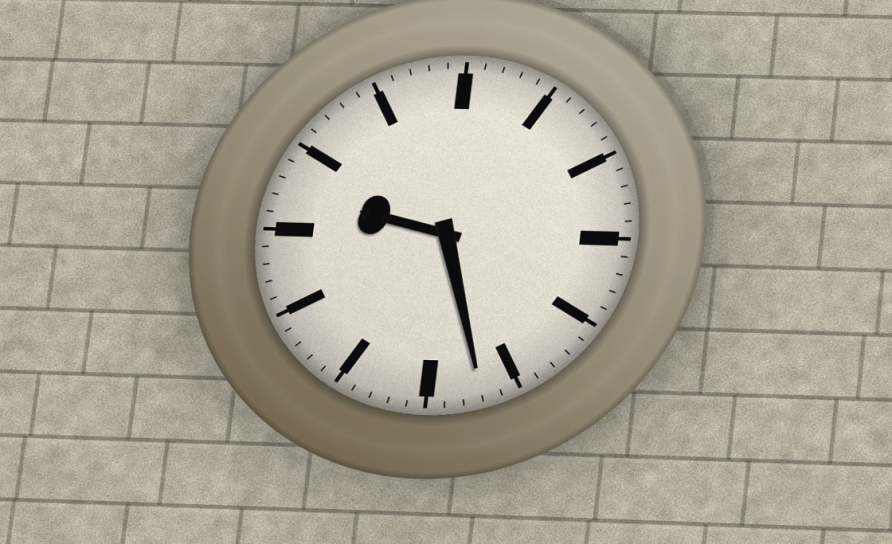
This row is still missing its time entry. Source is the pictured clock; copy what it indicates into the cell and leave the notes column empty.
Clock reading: 9:27
